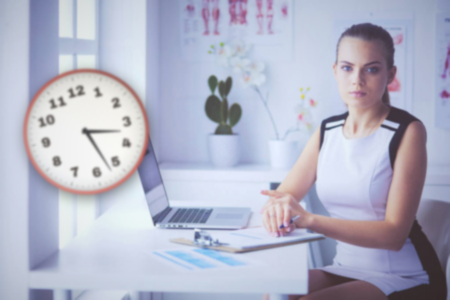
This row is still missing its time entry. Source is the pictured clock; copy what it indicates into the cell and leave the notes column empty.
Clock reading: 3:27
